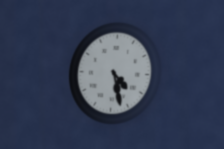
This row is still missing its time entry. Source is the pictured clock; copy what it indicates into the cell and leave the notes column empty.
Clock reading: 4:27
